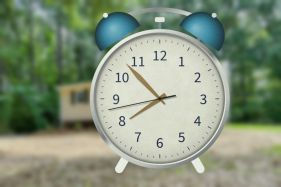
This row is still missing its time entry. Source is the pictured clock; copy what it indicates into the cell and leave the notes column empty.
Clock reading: 7:52:43
